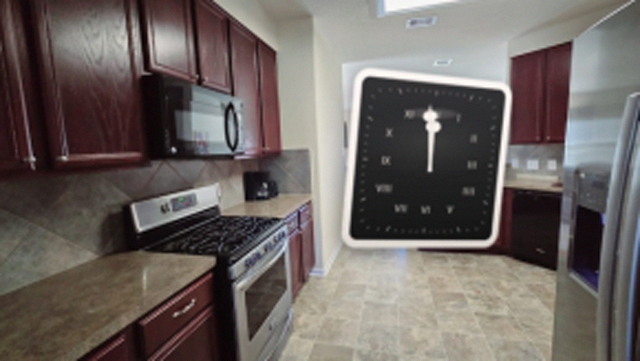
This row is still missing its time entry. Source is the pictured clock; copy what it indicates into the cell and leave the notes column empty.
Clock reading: 11:59
